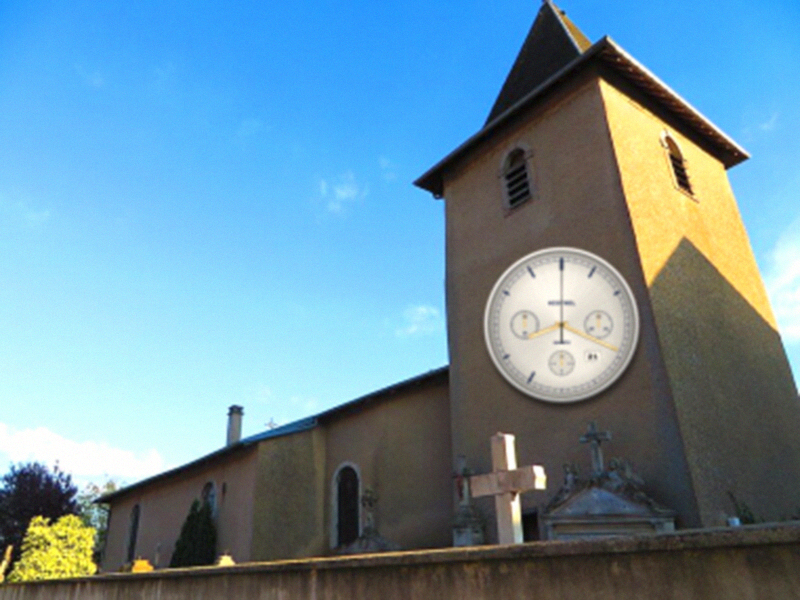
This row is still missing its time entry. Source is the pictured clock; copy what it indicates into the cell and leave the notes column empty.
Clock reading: 8:19
